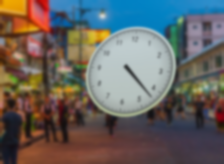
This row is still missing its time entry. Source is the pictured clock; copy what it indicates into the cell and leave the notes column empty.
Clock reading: 4:22
